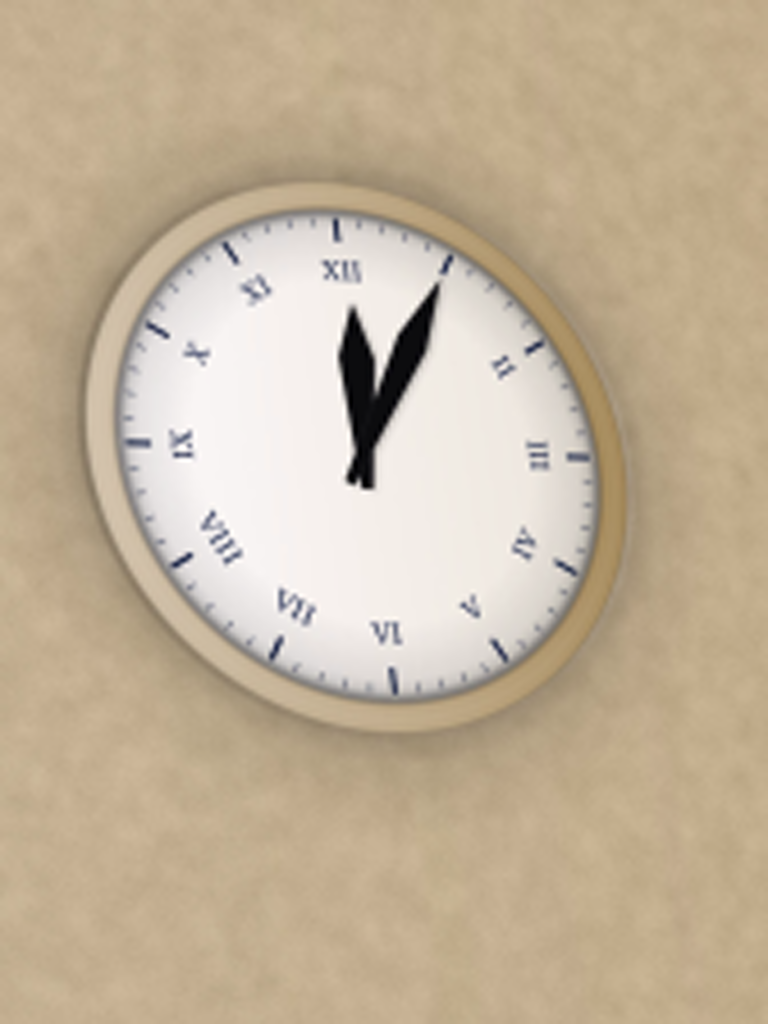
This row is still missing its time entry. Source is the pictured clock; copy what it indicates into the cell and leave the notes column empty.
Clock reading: 12:05
